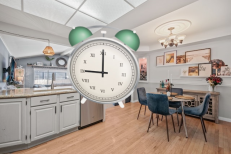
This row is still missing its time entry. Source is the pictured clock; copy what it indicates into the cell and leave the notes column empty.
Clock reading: 9:00
